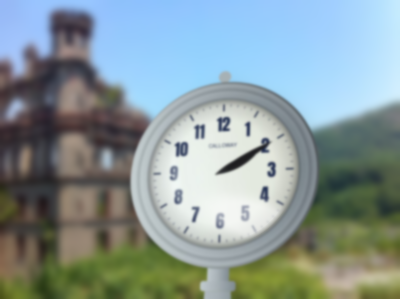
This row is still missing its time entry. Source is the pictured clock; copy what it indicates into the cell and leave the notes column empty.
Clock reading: 2:10
